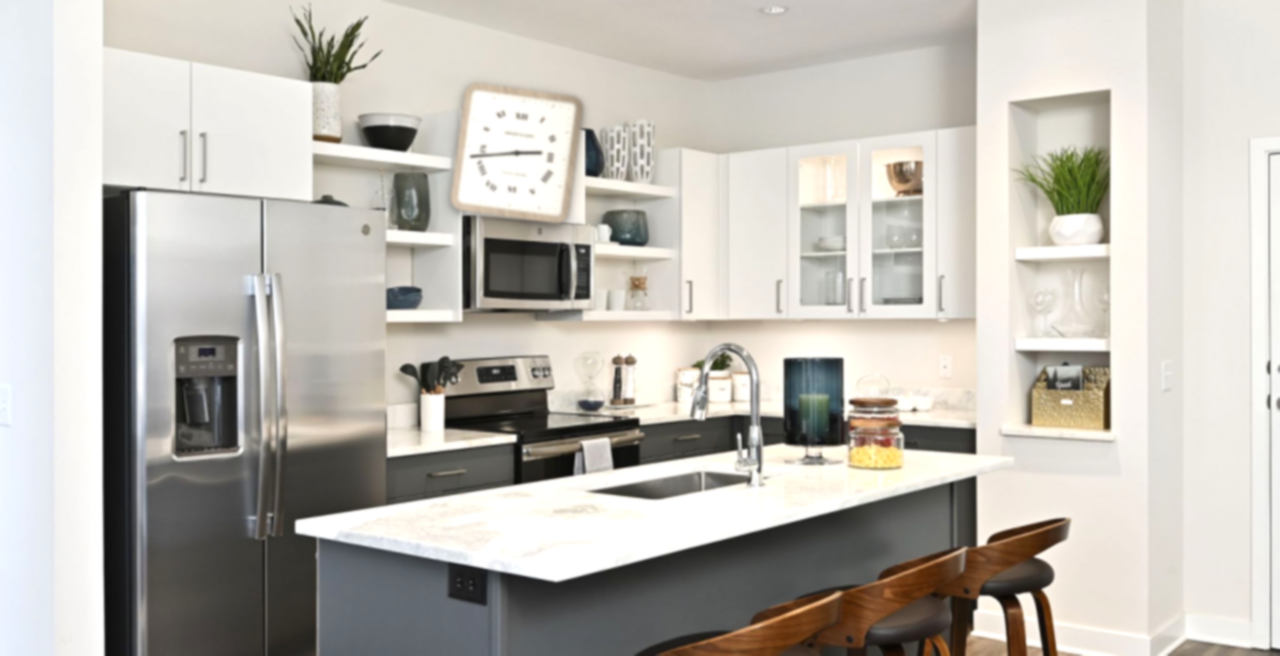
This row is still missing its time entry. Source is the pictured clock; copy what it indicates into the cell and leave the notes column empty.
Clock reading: 2:43
